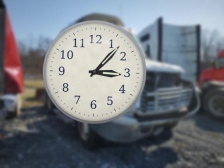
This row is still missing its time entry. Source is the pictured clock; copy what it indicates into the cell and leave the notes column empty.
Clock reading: 3:07
